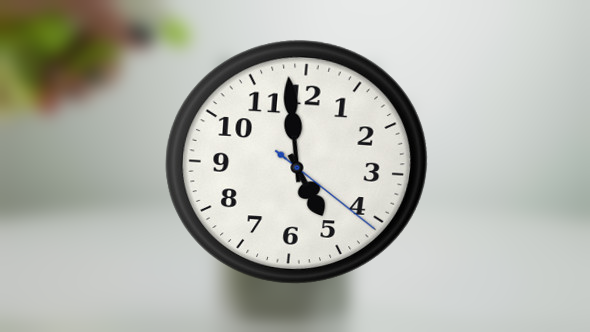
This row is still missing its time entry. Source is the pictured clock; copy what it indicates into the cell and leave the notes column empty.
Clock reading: 4:58:21
